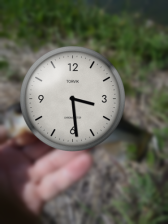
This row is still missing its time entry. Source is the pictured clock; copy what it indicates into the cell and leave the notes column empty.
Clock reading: 3:29
